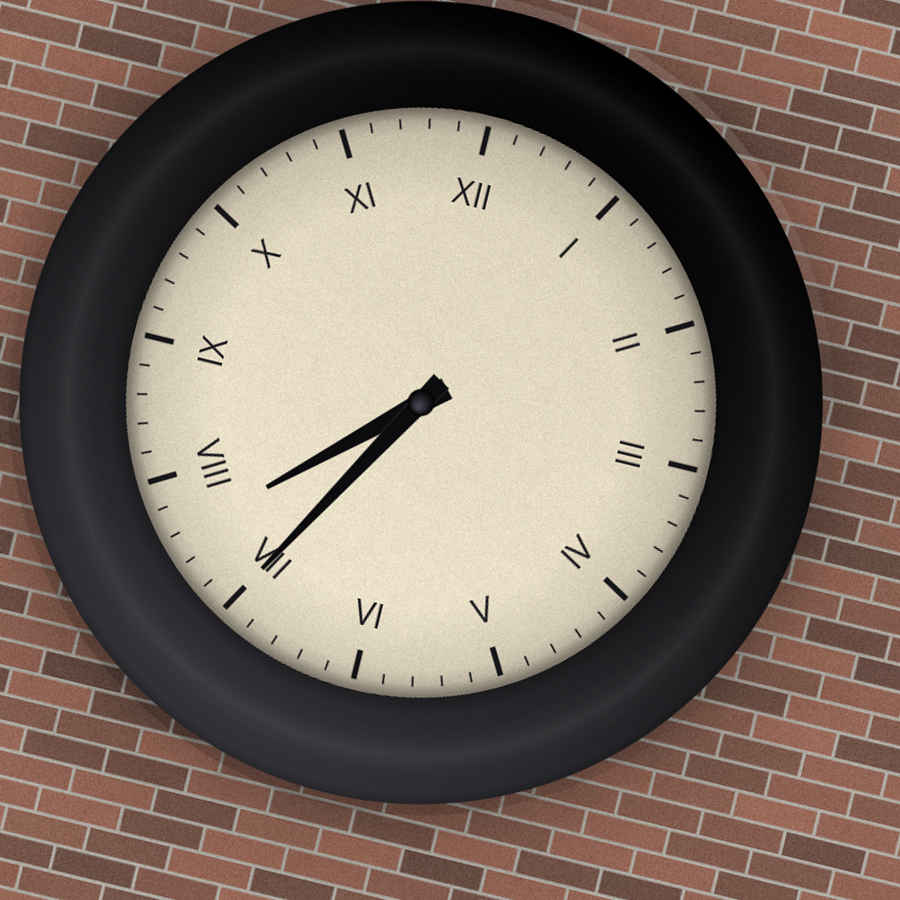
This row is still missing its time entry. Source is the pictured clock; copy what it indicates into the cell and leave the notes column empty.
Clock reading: 7:35
